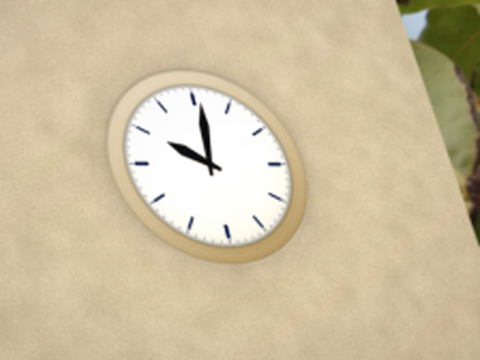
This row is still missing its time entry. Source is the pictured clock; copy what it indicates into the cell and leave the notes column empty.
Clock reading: 10:01
